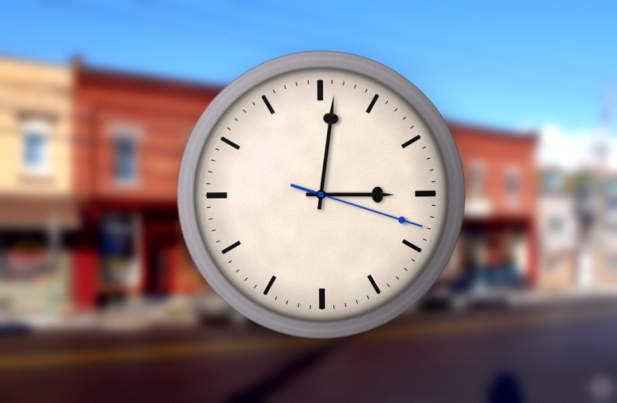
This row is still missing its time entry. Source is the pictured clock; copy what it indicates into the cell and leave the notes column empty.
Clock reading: 3:01:18
